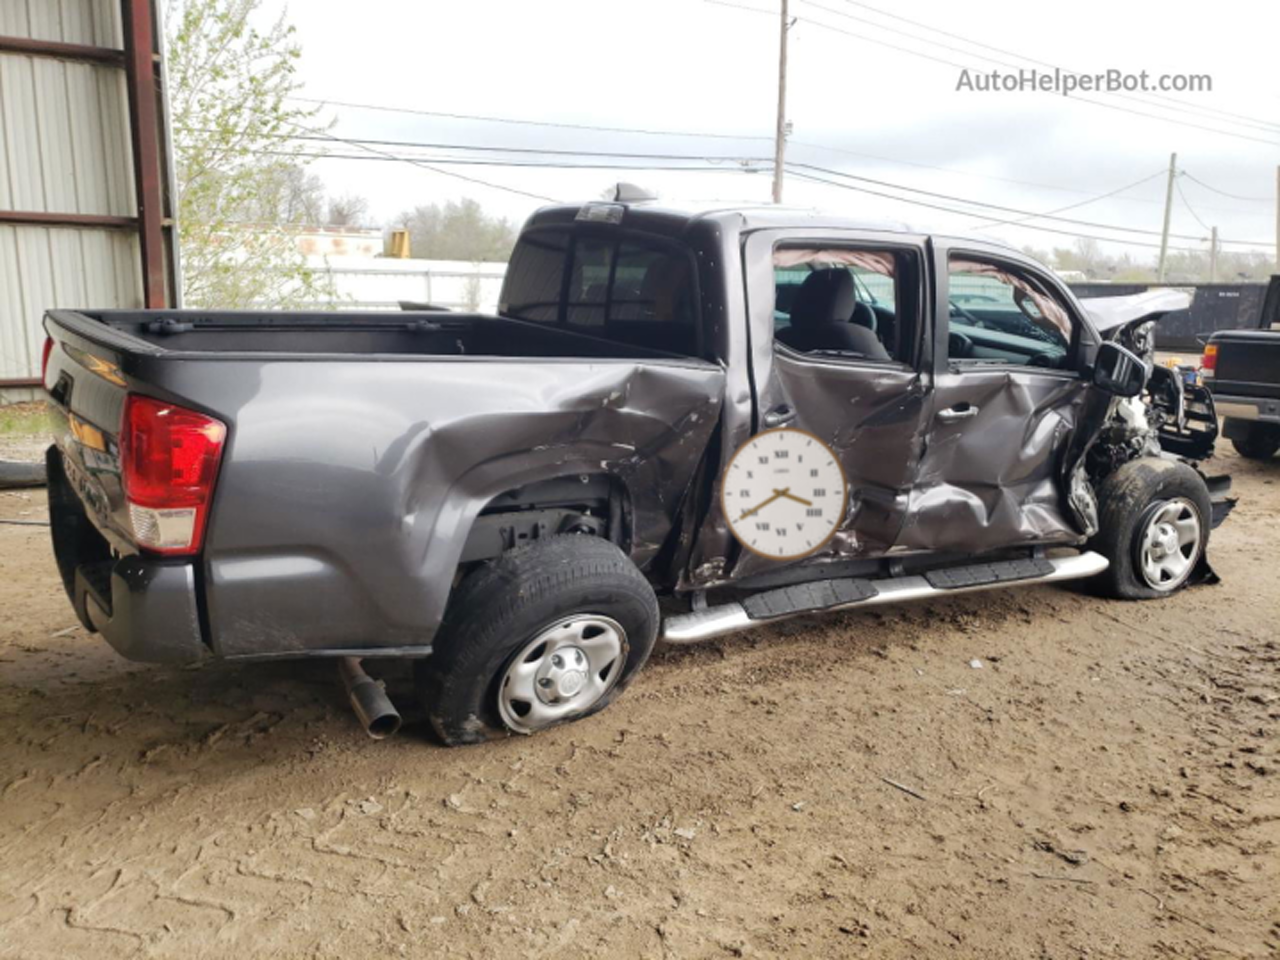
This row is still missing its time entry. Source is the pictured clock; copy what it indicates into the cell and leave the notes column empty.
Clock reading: 3:40
